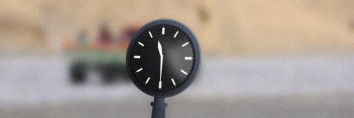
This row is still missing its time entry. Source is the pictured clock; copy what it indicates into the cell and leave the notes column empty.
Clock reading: 11:30
